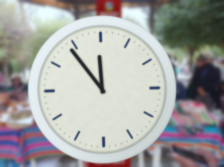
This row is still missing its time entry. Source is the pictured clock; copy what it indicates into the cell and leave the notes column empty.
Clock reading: 11:54
